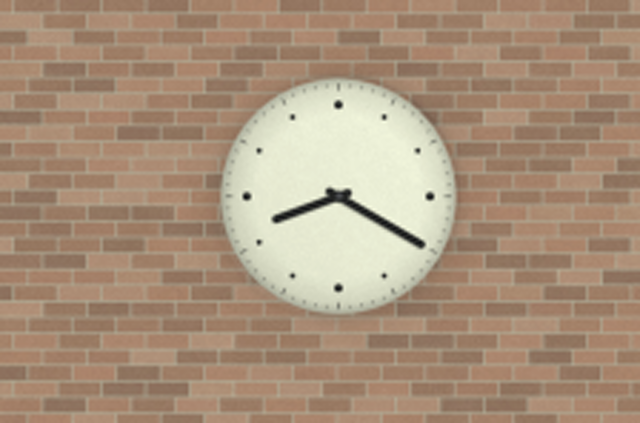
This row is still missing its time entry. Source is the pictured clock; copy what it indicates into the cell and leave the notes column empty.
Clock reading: 8:20
